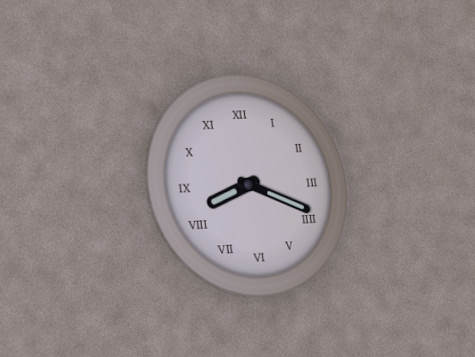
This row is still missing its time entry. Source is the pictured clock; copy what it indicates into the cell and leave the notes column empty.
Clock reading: 8:19
